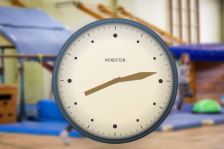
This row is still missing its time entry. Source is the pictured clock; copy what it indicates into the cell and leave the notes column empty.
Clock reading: 8:13
